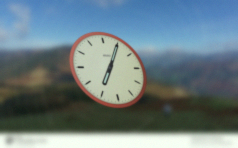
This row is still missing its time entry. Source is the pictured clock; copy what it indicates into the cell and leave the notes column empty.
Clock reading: 7:05
